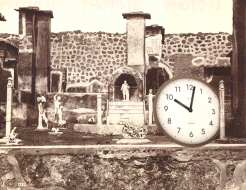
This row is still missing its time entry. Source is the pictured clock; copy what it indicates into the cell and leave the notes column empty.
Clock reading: 10:02
